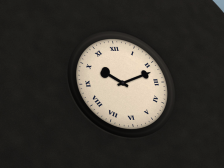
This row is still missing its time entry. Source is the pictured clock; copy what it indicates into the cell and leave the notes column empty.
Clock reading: 10:12
